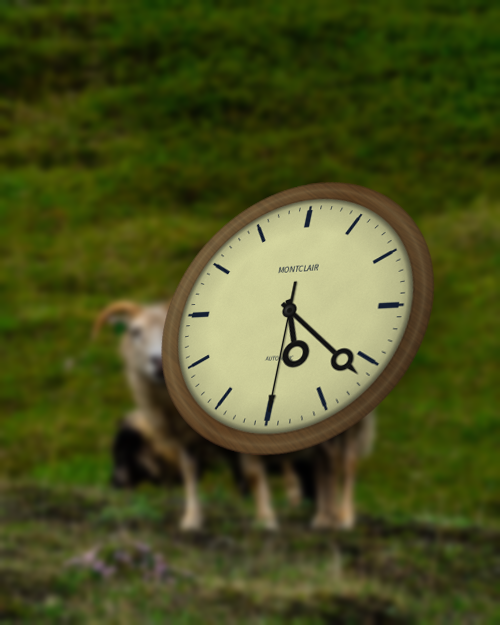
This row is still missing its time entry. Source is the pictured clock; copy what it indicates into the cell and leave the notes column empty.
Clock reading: 5:21:30
